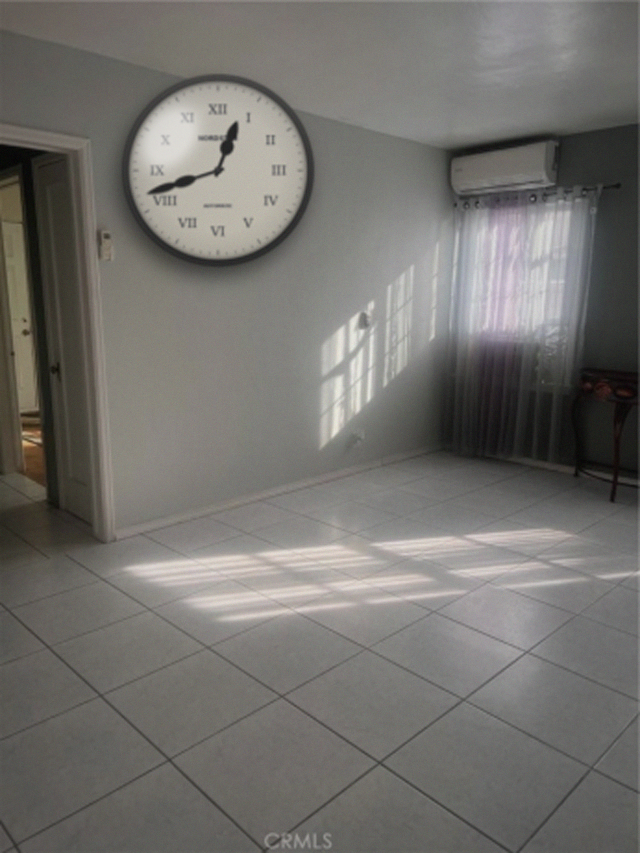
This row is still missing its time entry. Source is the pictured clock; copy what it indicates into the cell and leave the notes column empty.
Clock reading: 12:42
